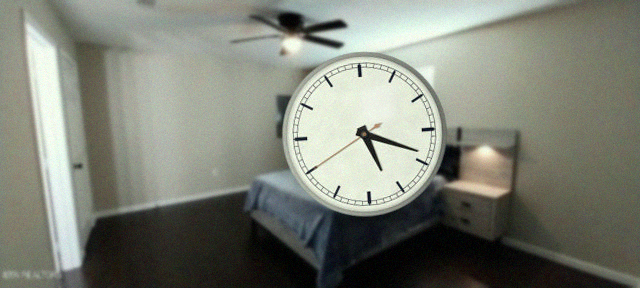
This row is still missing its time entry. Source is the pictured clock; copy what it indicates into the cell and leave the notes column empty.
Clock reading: 5:18:40
